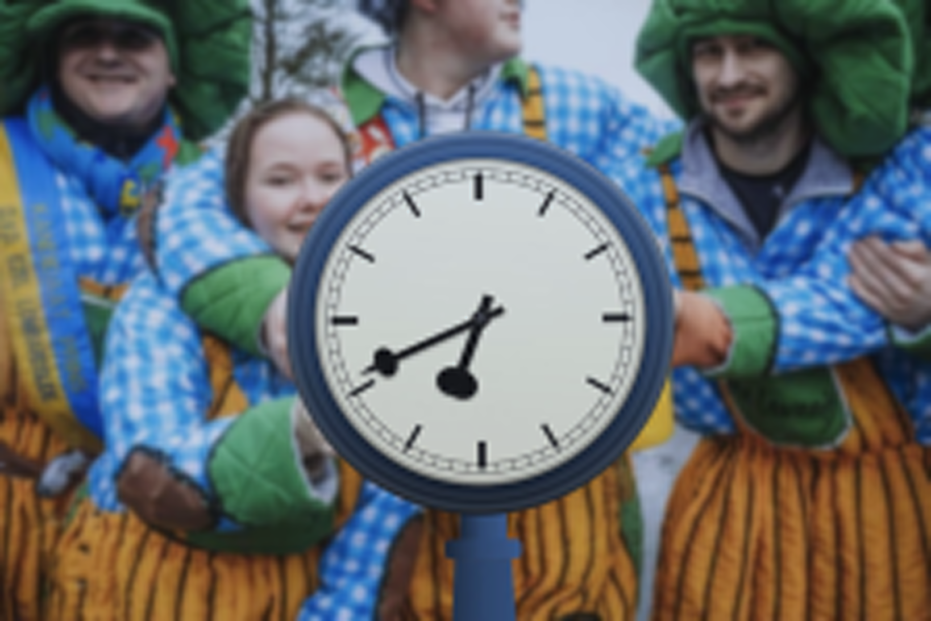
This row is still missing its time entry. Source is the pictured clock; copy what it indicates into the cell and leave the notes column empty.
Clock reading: 6:41
